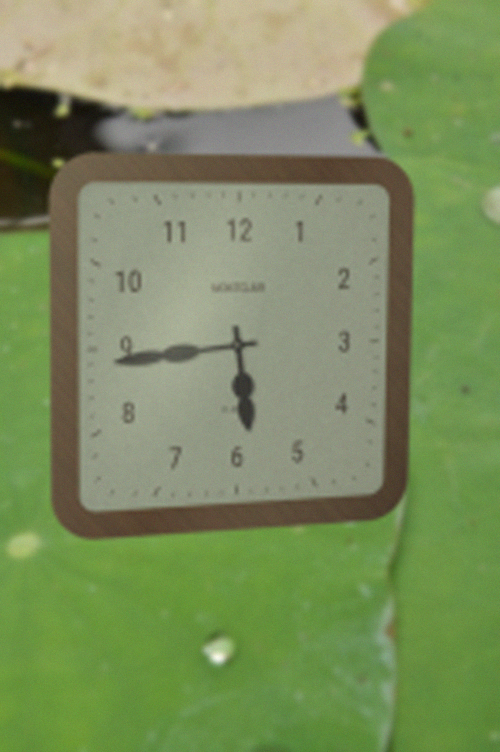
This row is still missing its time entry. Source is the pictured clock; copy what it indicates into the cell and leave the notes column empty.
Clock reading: 5:44
